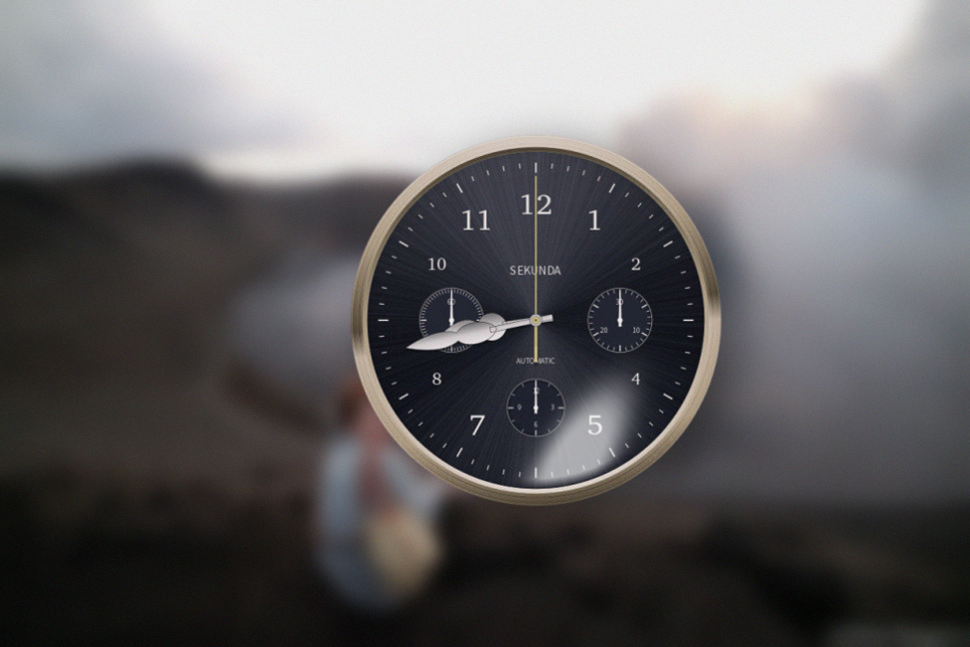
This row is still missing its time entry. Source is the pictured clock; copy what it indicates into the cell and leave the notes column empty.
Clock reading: 8:43
